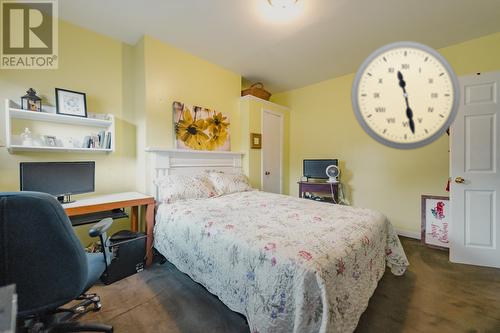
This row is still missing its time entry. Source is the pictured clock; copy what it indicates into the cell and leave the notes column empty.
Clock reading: 11:28
